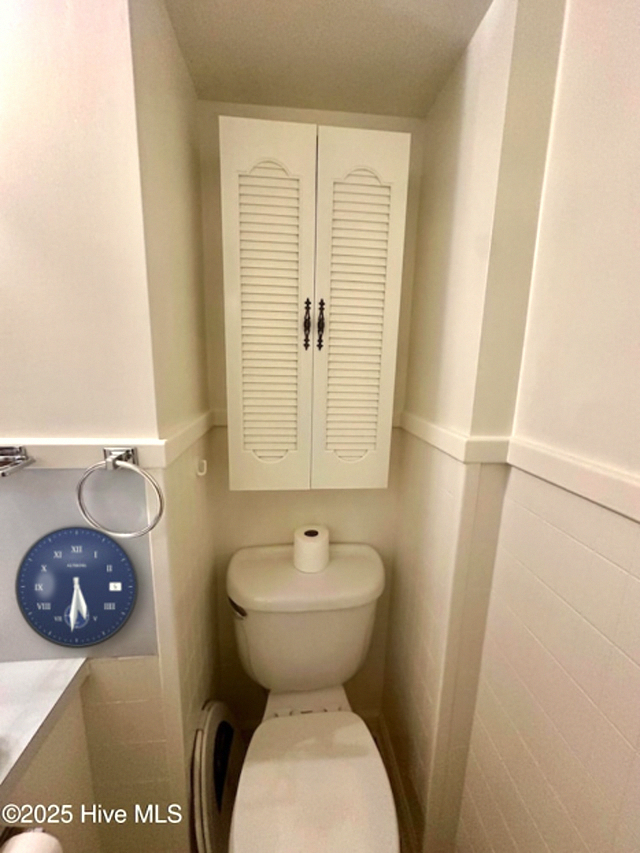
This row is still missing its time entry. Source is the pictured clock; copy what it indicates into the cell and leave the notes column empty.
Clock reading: 5:31
